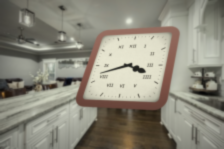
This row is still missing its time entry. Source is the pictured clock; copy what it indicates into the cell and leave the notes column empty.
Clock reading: 3:42
